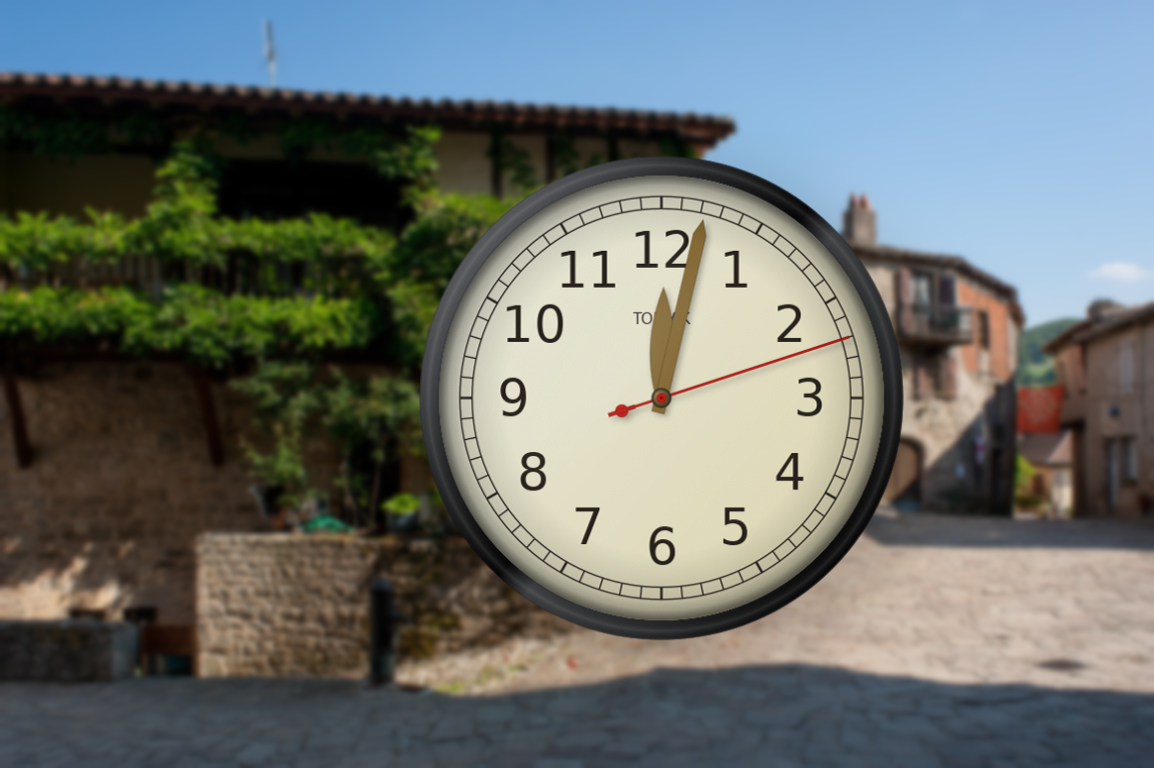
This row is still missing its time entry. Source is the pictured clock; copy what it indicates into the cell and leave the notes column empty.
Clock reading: 12:02:12
